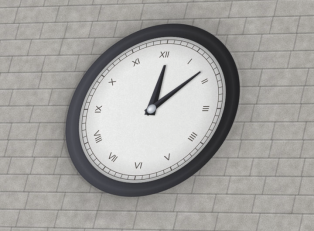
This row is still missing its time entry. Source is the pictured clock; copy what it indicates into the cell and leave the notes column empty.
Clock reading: 12:08
